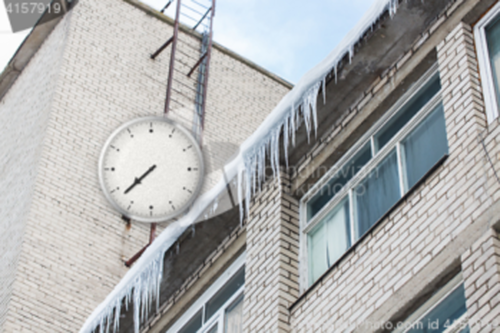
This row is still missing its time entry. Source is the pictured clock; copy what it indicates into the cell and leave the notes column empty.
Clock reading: 7:38
